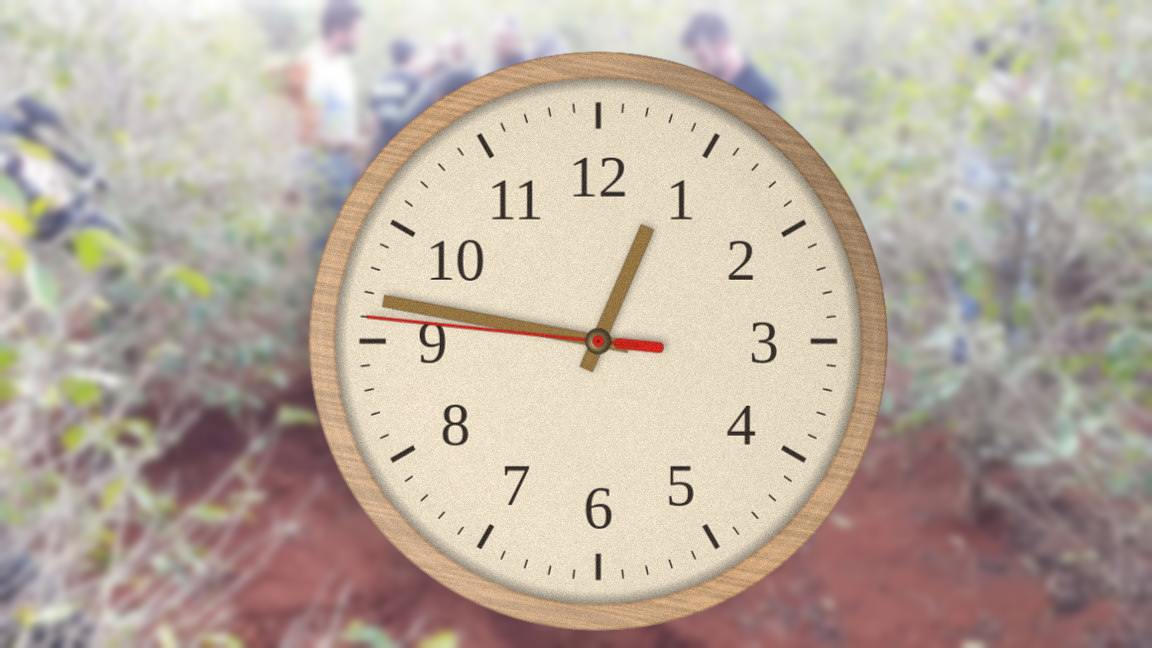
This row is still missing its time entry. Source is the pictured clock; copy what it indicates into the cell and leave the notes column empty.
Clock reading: 12:46:46
